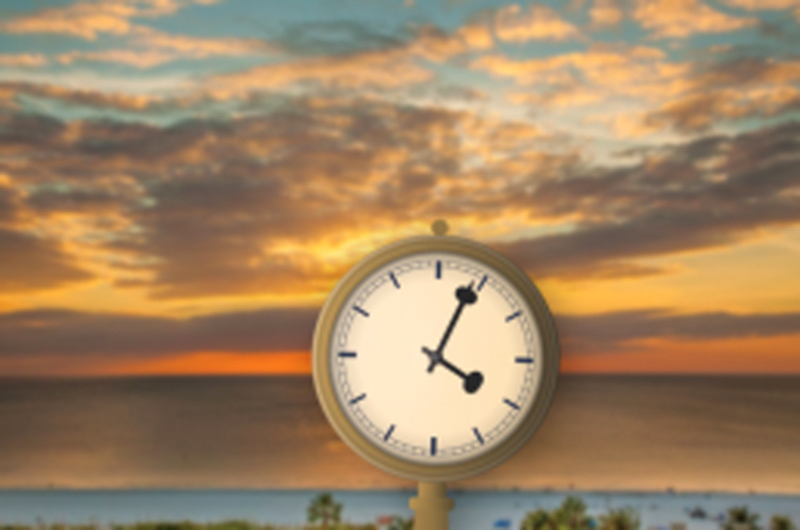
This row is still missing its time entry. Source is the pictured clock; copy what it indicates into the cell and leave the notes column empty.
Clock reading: 4:04
